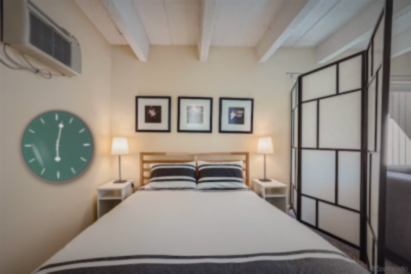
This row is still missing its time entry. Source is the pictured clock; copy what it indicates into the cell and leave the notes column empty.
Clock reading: 6:02
